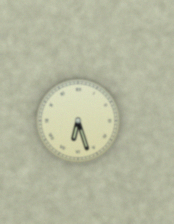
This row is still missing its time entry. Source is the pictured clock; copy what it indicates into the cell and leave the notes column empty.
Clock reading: 6:27
